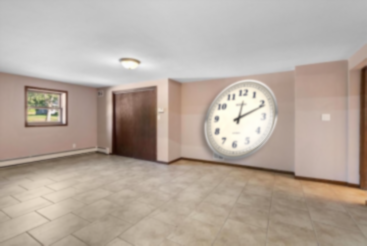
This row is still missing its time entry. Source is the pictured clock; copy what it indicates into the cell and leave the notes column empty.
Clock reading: 12:11
